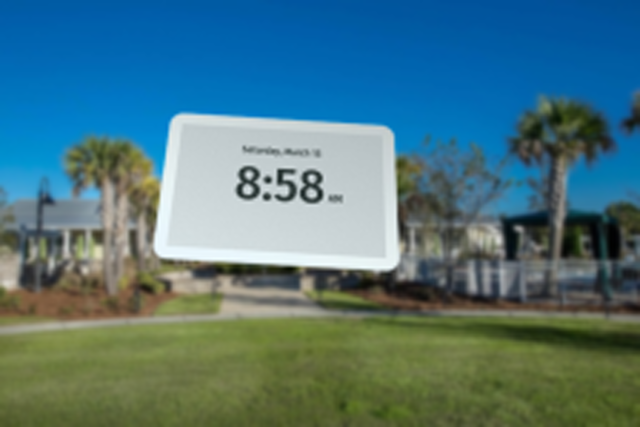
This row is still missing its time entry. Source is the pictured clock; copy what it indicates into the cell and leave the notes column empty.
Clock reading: 8:58
